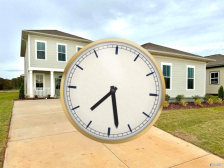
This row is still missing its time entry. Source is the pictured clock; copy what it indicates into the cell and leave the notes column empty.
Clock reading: 7:28
